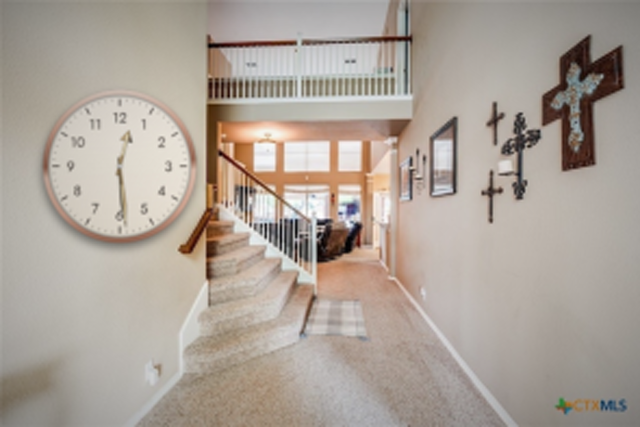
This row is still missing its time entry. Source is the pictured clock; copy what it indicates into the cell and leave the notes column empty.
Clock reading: 12:29
